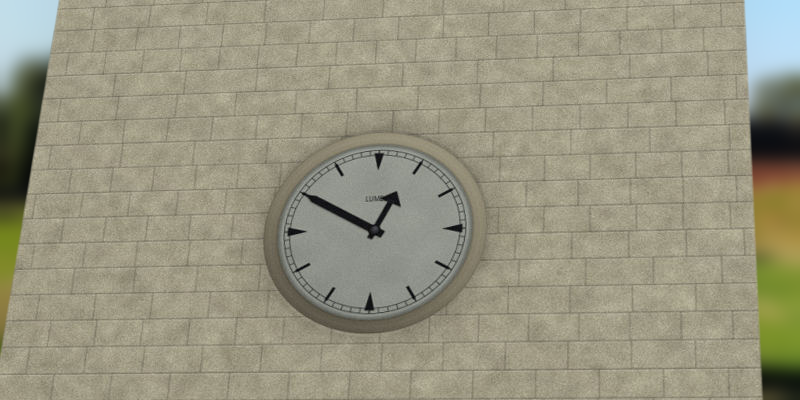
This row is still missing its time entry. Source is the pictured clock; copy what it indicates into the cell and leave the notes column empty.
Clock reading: 12:50
